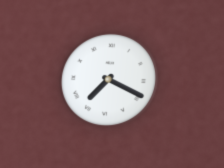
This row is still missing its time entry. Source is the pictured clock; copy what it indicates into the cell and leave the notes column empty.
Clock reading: 7:19
